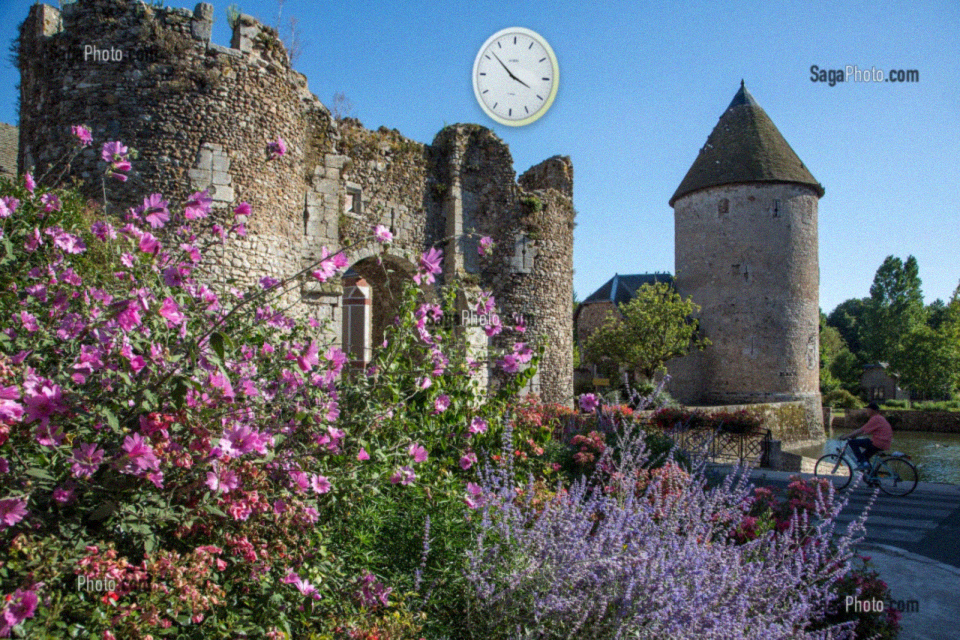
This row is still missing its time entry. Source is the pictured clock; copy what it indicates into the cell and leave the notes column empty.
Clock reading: 3:52
